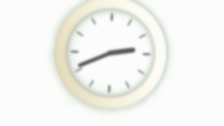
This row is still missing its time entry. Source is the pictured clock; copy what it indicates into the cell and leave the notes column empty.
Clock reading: 2:41
